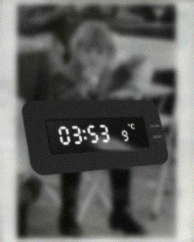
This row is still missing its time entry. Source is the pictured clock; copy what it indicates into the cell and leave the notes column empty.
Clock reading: 3:53
